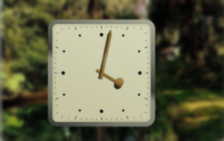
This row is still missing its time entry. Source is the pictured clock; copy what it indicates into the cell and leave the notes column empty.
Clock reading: 4:02
